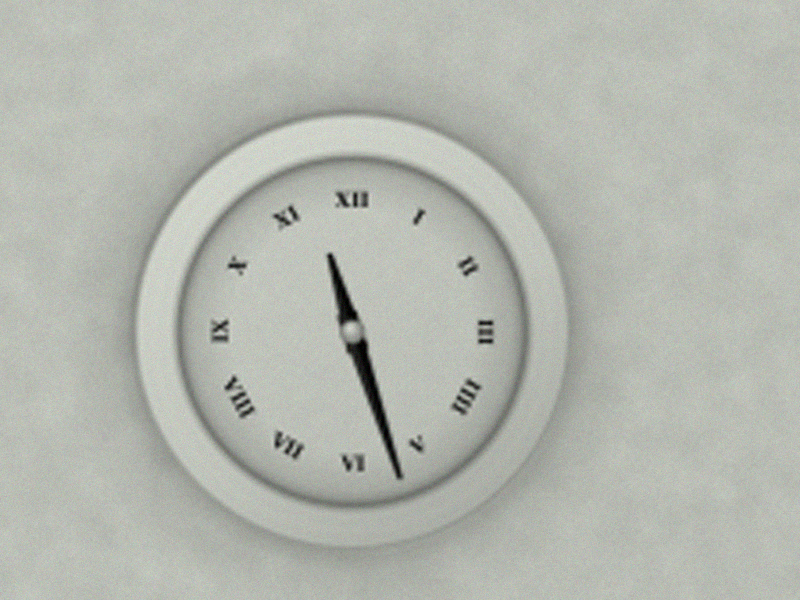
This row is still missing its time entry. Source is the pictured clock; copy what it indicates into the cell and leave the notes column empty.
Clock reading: 11:27
